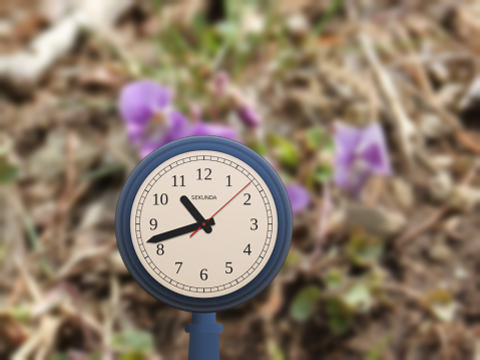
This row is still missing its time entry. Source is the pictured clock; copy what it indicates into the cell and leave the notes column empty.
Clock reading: 10:42:08
